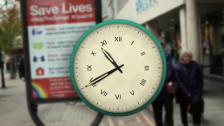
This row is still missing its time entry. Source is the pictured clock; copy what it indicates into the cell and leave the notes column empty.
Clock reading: 10:40
